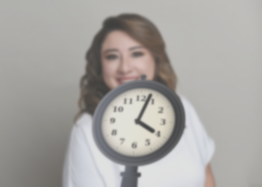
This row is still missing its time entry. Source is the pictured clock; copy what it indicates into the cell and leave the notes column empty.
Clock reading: 4:03
